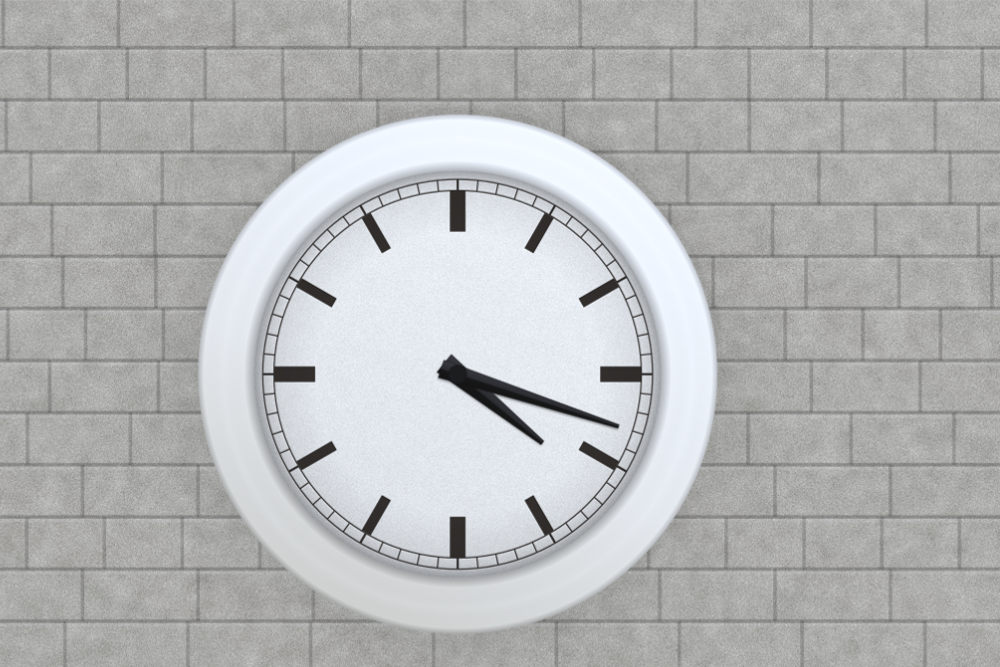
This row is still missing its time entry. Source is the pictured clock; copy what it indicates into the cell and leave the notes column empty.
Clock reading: 4:18
